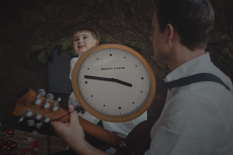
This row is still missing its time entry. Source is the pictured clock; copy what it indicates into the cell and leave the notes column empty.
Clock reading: 3:47
